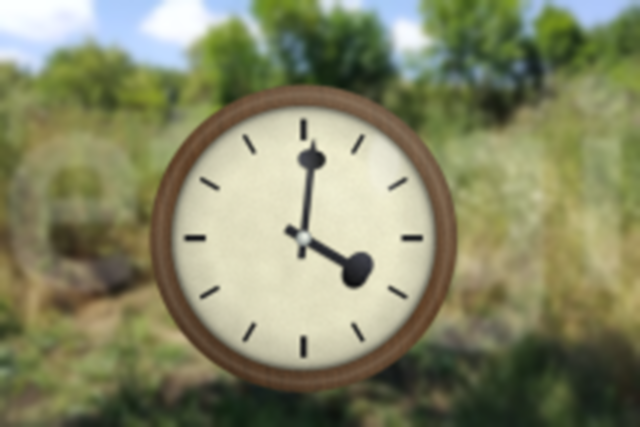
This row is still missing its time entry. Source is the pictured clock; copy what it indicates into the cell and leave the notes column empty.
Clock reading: 4:01
